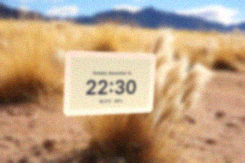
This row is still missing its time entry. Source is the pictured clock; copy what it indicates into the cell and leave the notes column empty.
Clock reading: 22:30
